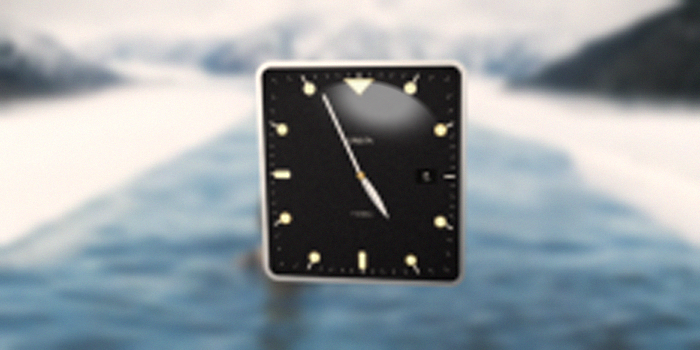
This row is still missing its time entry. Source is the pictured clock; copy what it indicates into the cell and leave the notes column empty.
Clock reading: 4:56
